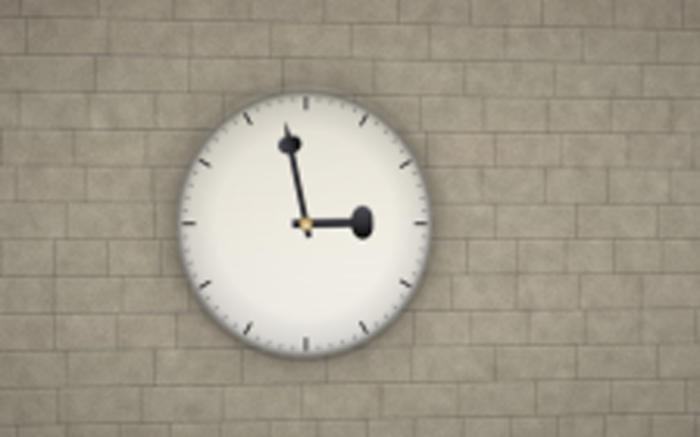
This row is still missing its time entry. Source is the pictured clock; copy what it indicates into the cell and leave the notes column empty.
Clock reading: 2:58
